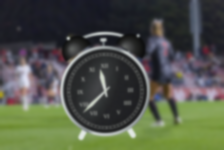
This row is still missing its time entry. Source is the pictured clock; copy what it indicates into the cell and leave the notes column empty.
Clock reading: 11:38
